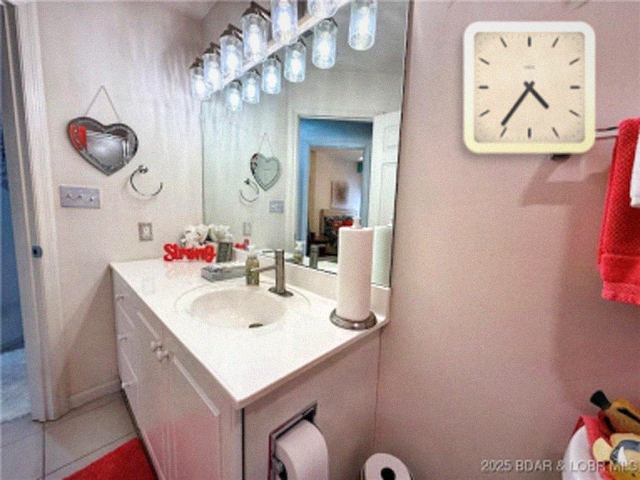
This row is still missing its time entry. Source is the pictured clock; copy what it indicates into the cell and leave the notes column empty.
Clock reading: 4:36
